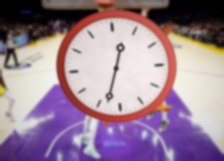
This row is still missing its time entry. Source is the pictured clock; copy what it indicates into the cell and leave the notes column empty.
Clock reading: 12:33
